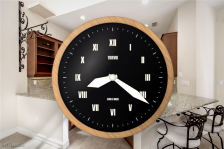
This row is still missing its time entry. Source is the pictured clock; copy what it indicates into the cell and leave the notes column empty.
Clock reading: 8:21
